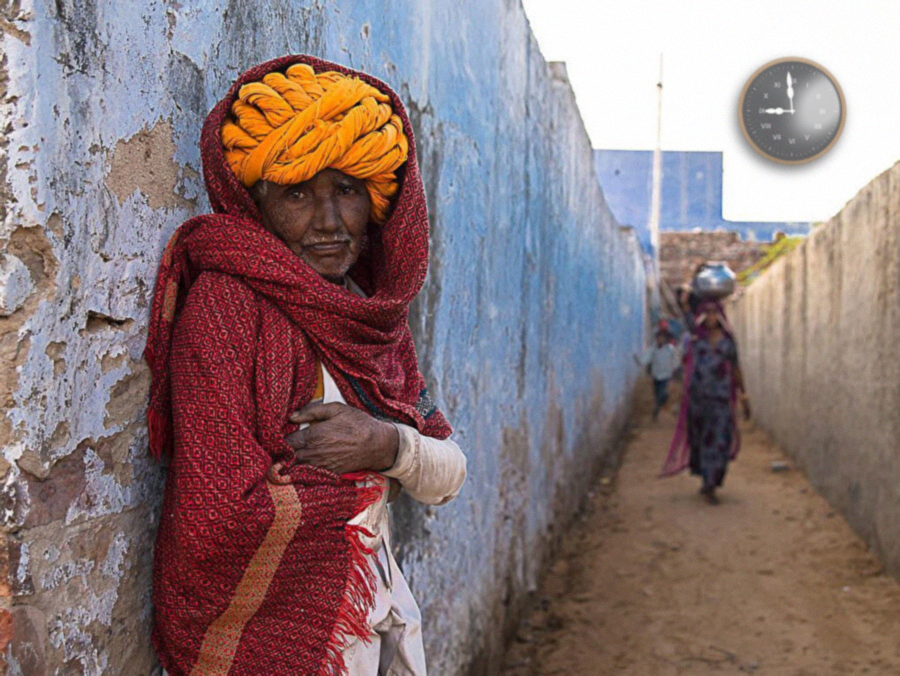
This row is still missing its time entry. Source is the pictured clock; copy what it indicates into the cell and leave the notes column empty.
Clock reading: 8:59
